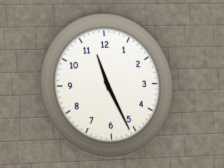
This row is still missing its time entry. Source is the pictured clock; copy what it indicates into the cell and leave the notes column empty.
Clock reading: 11:26
